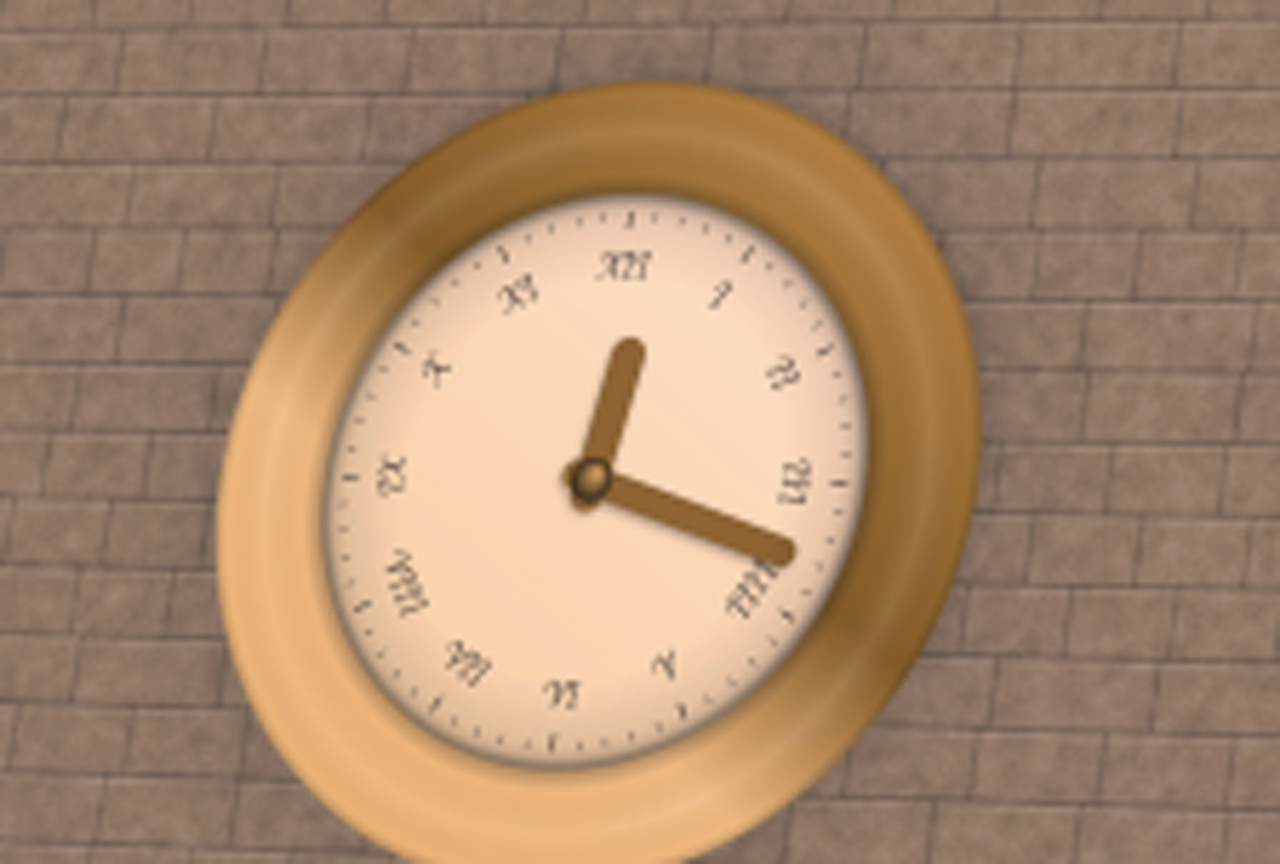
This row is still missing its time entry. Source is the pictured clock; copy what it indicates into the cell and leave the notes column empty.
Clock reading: 12:18
